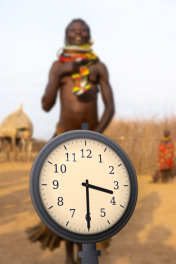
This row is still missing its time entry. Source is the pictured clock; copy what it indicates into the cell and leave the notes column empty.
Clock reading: 3:30
